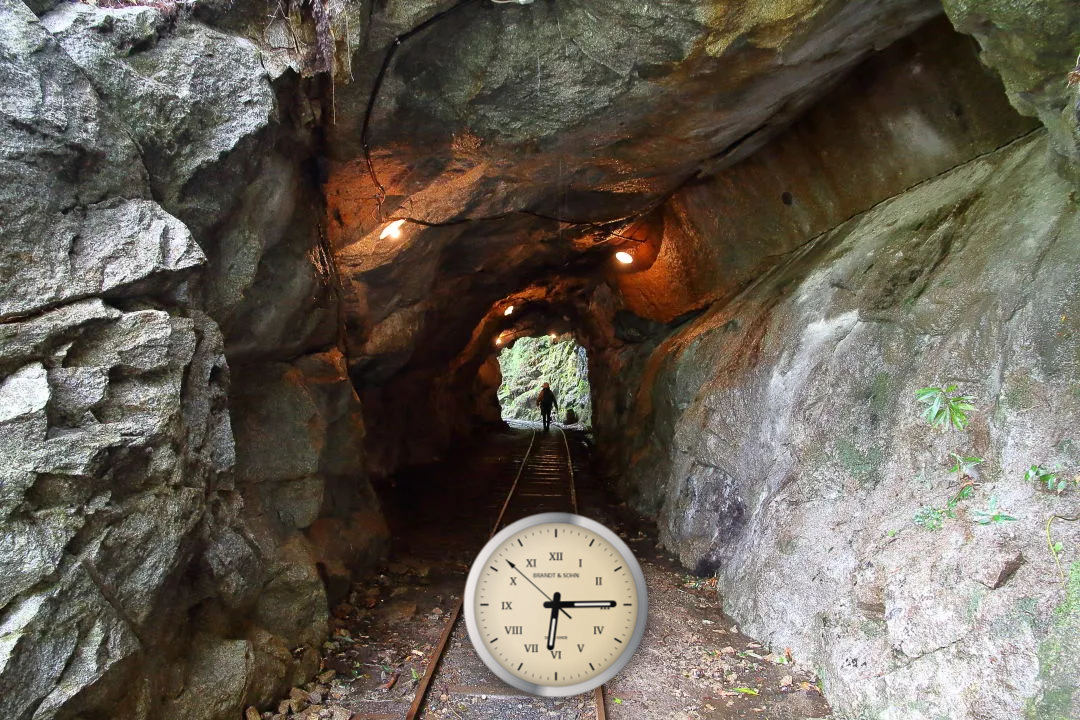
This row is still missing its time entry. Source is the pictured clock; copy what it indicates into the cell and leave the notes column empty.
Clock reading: 6:14:52
